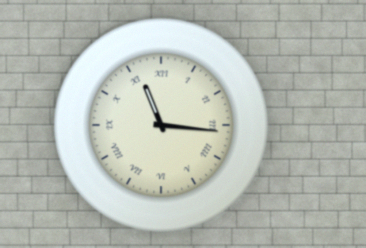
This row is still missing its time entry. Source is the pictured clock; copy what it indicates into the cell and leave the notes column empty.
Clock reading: 11:16
